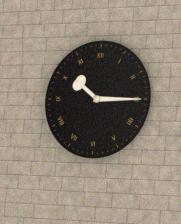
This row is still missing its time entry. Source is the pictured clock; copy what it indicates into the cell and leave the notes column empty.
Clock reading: 10:15
